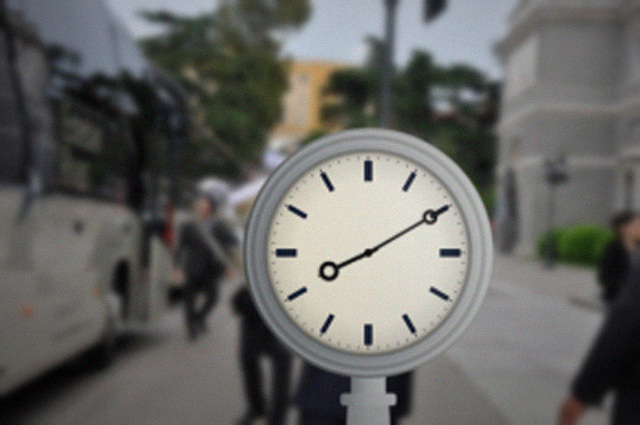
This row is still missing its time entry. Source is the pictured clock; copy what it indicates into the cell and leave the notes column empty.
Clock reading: 8:10
